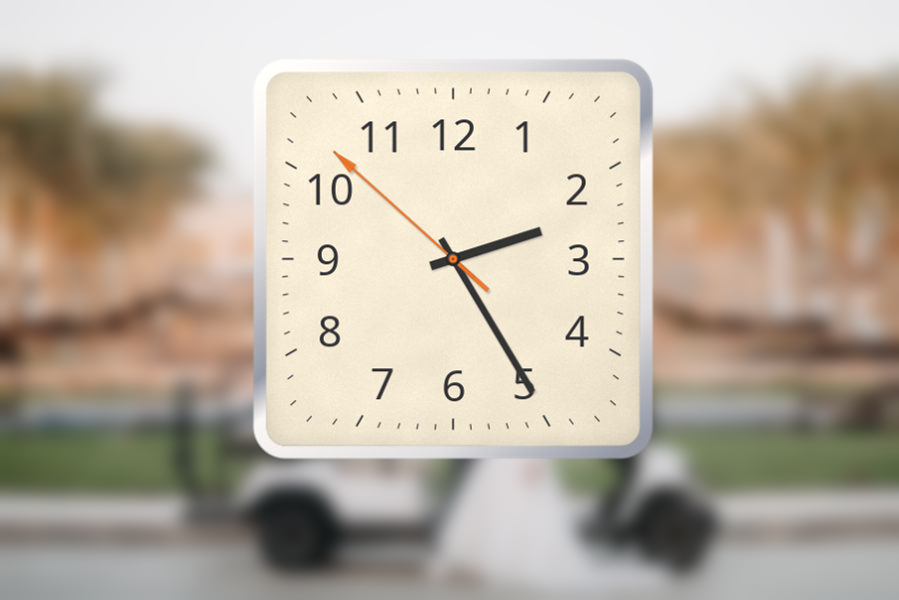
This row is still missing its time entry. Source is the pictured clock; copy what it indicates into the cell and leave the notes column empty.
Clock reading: 2:24:52
